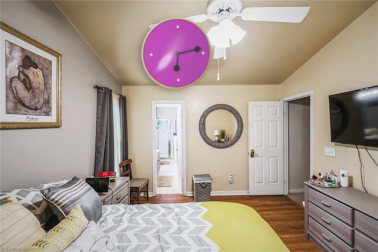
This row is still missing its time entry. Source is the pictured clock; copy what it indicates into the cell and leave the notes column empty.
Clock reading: 6:13
